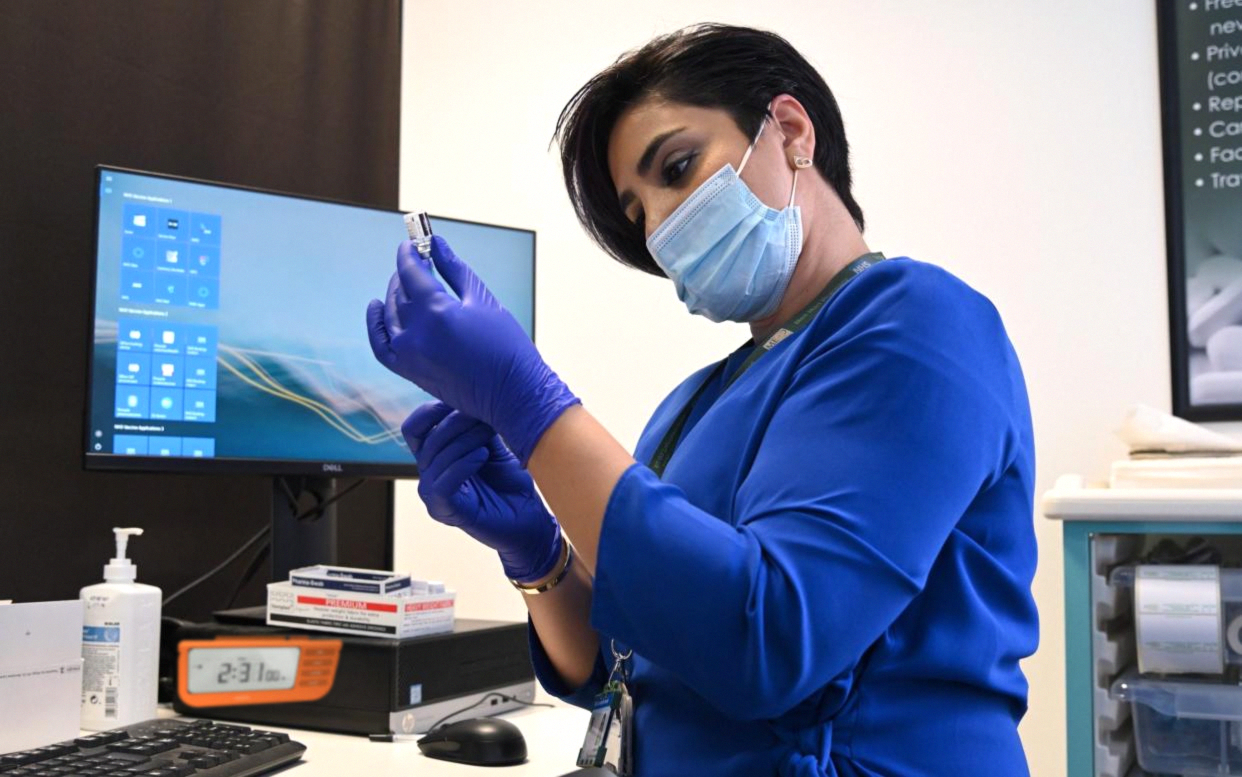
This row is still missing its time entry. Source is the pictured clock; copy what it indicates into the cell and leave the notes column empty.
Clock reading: 2:31
